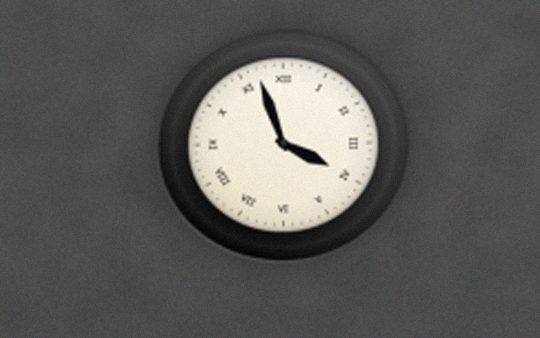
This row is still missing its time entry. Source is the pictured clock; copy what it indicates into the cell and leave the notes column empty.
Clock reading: 3:57
